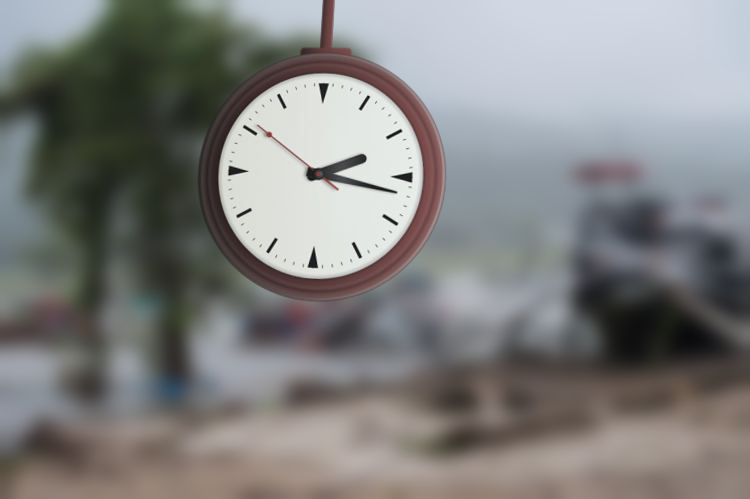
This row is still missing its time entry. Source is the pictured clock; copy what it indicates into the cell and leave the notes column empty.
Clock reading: 2:16:51
